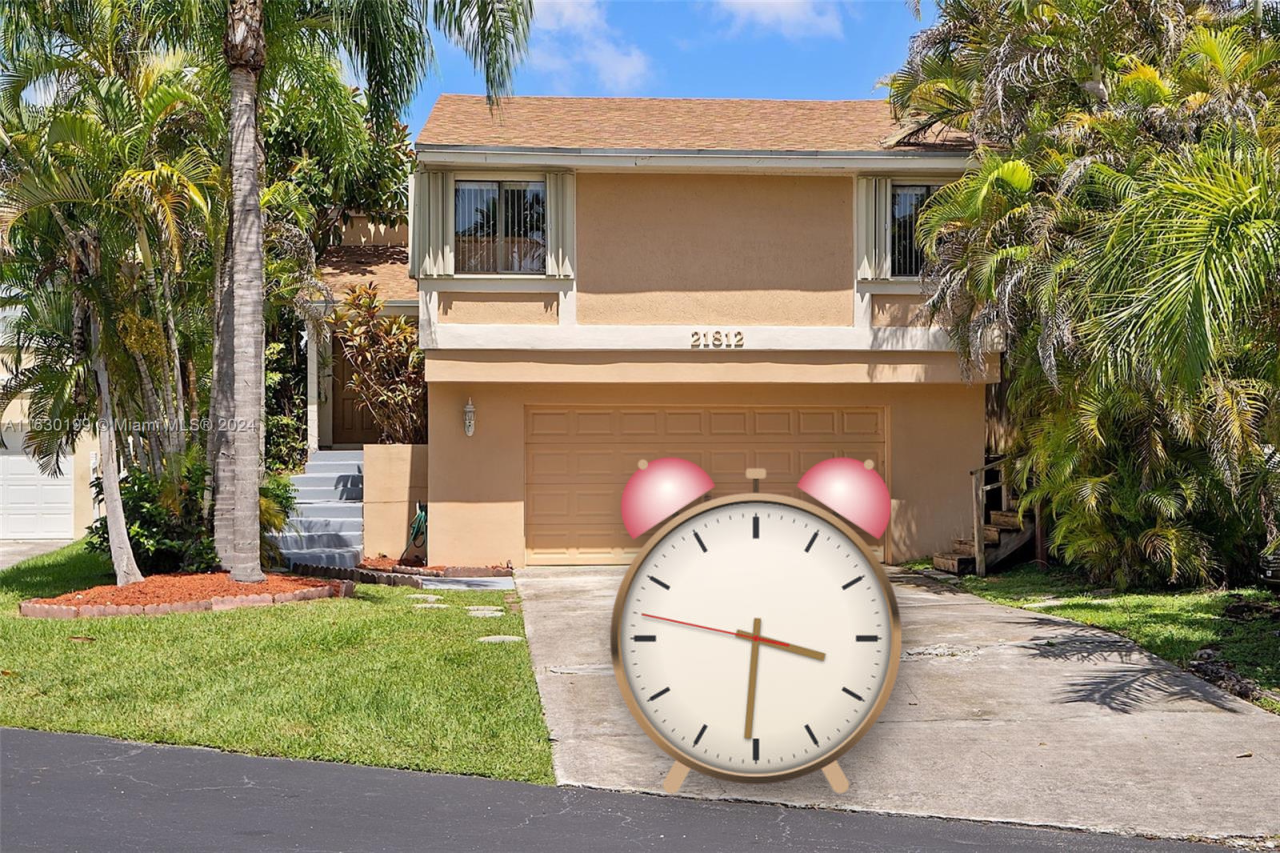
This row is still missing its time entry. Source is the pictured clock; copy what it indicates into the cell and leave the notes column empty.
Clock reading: 3:30:47
